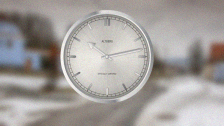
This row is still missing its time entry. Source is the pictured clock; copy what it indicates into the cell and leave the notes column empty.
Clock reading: 10:13
